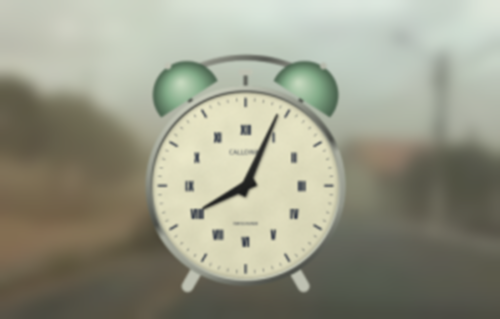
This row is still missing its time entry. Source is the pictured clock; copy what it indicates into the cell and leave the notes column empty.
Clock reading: 8:04
